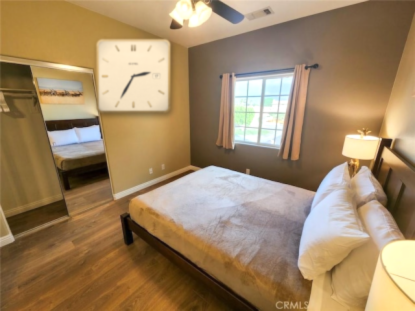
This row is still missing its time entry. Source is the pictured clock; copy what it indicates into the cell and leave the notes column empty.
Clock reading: 2:35
